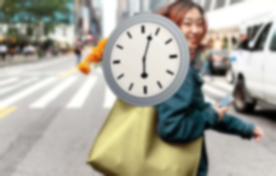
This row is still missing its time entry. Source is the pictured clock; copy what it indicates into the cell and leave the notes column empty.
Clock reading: 6:03
